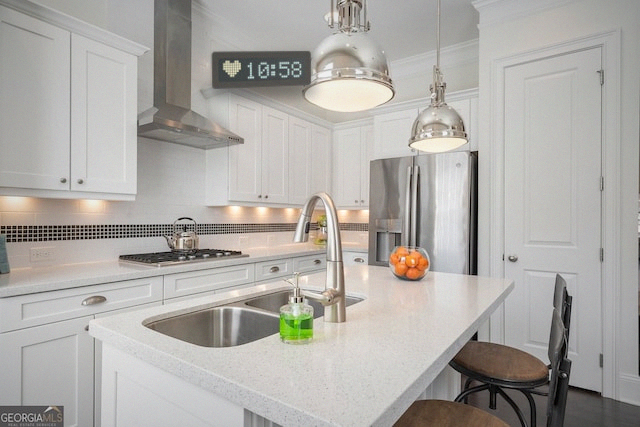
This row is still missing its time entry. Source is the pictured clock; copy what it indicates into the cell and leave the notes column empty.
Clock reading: 10:58
